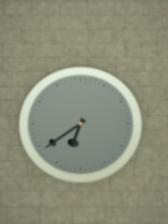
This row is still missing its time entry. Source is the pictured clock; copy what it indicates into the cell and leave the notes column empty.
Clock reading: 6:39
